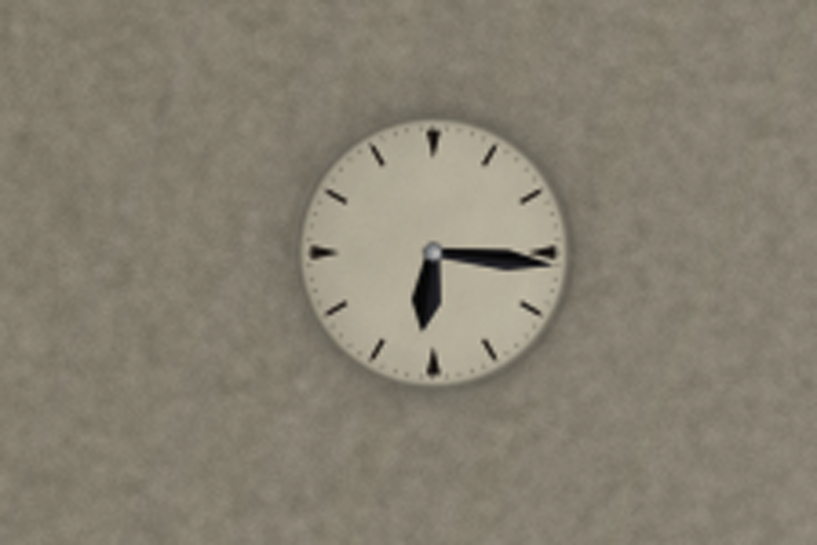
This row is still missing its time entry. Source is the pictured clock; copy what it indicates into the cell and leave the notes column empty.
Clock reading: 6:16
